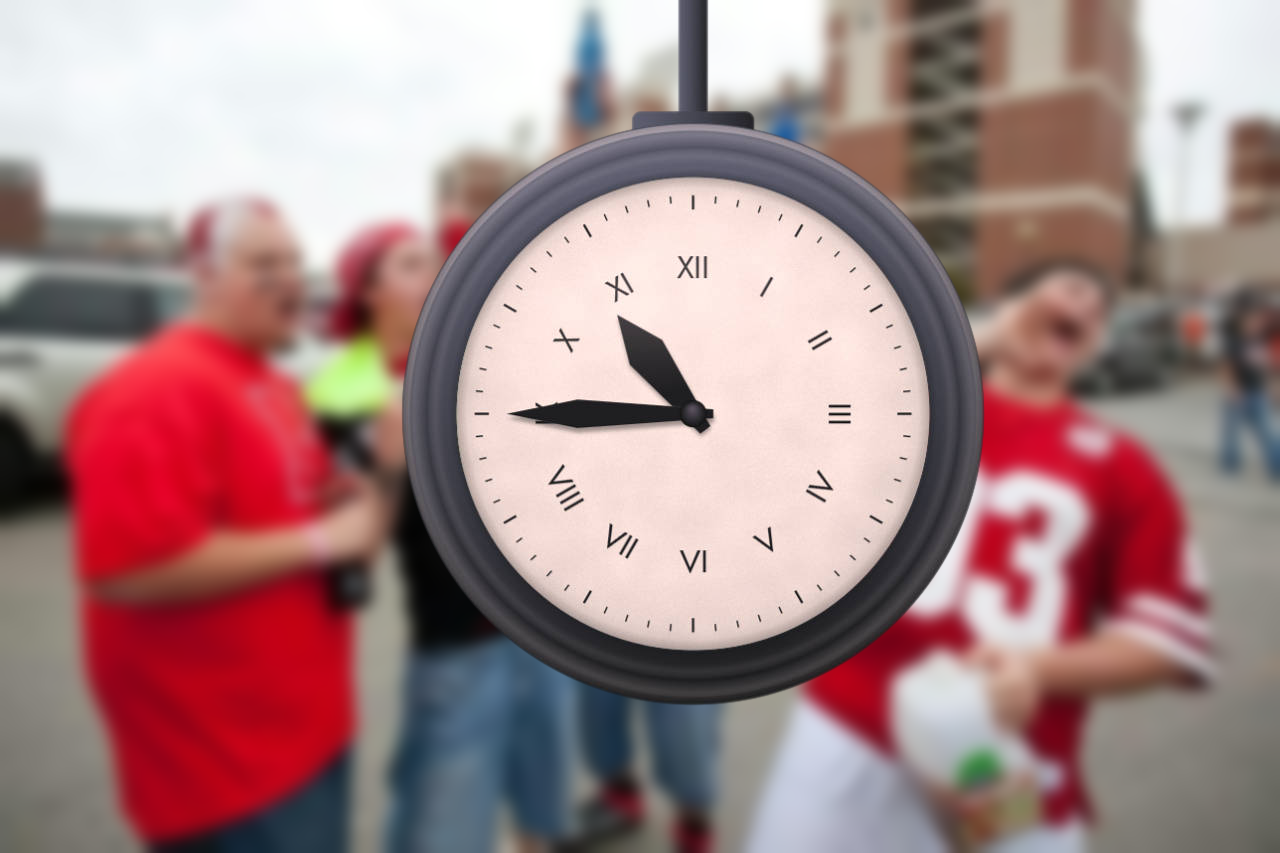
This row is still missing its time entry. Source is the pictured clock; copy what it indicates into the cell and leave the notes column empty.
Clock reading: 10:45
